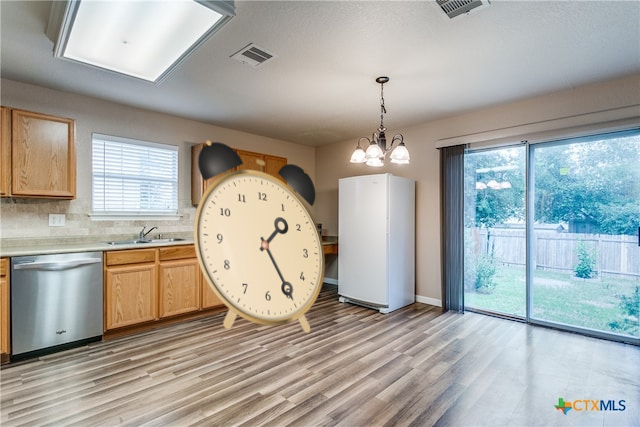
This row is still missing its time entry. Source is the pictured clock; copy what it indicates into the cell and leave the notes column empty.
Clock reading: 1:25
